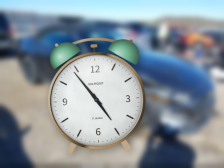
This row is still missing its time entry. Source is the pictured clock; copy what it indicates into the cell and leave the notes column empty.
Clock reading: 4:54
